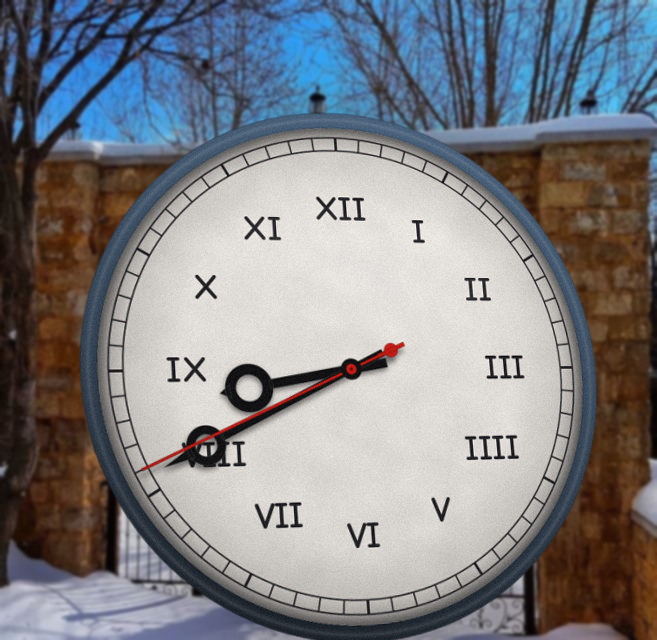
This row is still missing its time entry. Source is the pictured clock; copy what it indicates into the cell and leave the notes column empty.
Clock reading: 8:40:41
